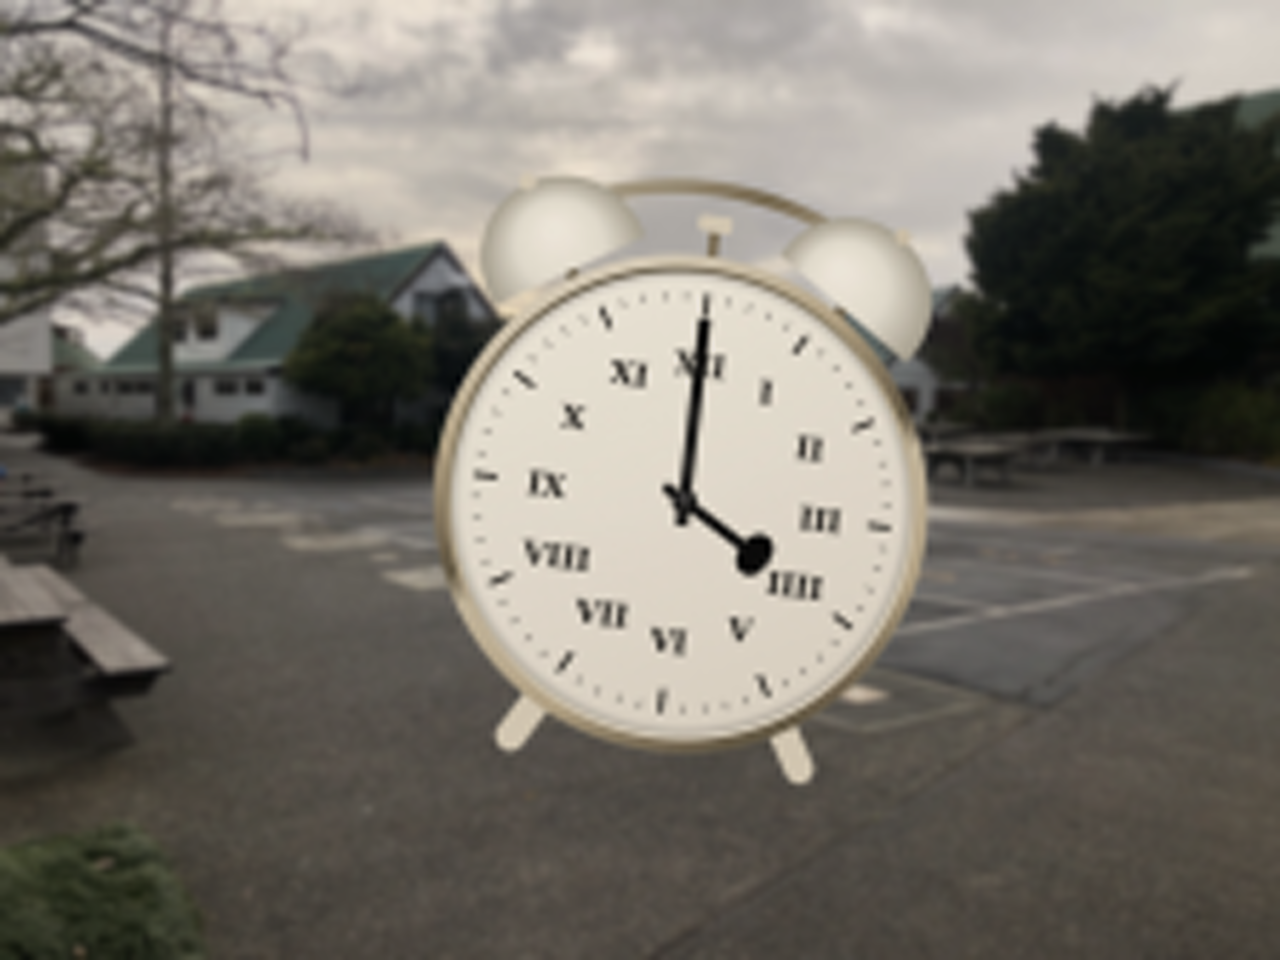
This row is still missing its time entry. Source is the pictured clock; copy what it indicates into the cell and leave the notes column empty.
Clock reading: 4:00
